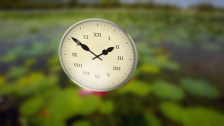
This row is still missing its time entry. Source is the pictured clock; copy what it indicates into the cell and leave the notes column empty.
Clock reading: 1:51
